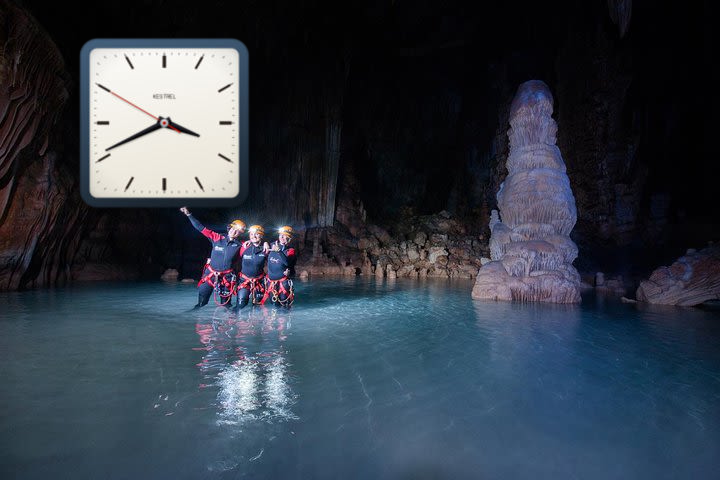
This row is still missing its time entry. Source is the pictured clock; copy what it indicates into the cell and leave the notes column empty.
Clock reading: 3:40:50
